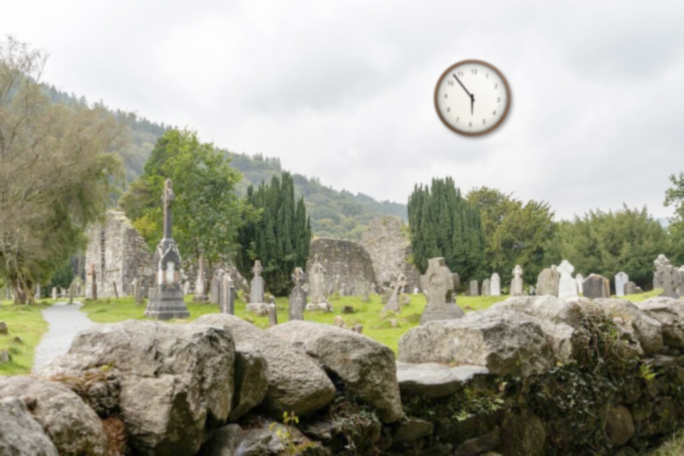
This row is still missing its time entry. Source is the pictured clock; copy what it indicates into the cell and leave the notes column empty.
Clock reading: 5:53
